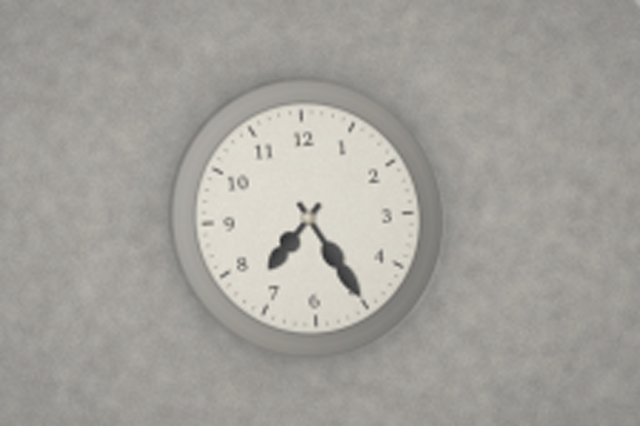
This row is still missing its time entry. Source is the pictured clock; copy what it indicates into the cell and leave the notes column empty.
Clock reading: 7:25
